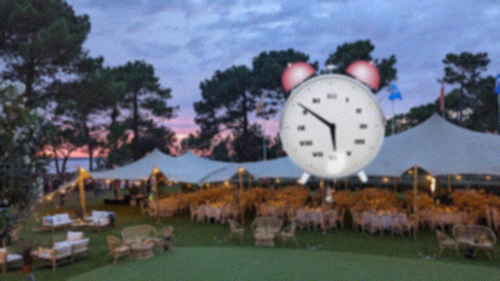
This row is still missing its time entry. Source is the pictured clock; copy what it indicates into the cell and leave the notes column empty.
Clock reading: 5:51
